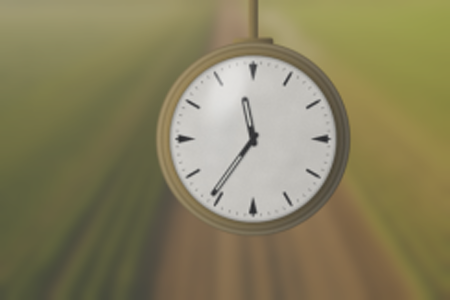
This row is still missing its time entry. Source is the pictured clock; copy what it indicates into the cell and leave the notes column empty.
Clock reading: 11:36
